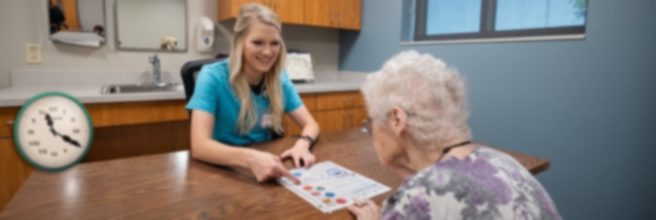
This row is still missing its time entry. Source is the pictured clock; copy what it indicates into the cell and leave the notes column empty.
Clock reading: 11:20
